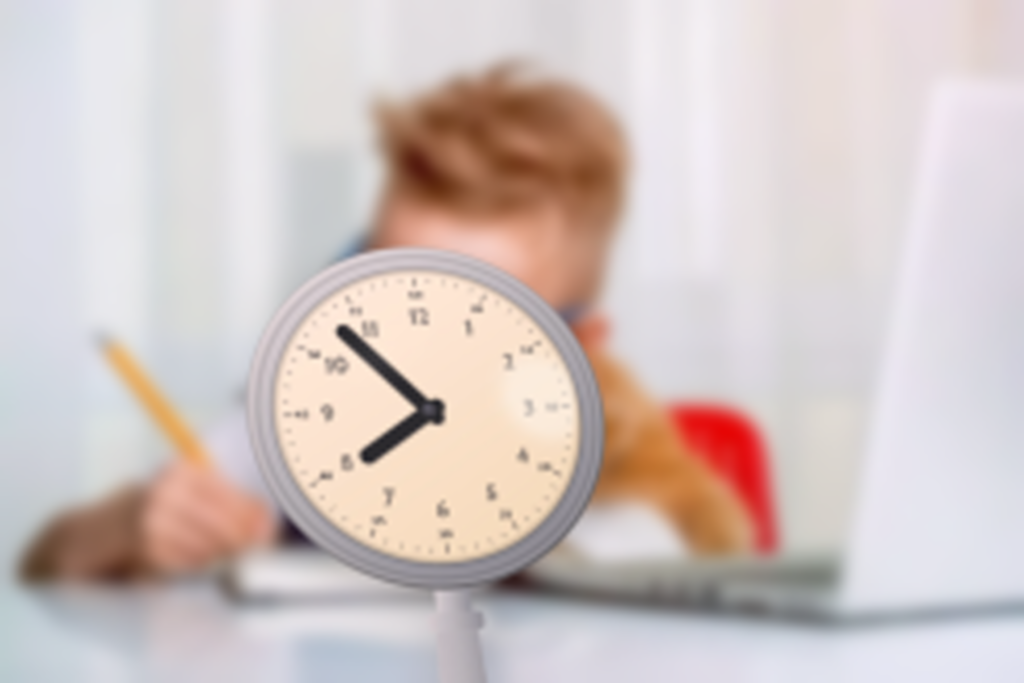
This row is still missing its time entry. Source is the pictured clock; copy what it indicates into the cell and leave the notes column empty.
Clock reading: 7:53
